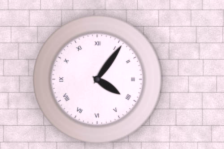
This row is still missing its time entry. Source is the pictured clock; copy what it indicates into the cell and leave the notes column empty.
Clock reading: 4:06
